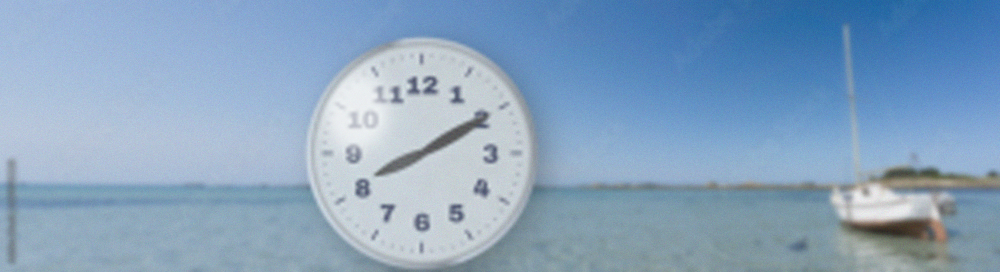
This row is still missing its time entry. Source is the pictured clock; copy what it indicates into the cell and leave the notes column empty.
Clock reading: 8:10
